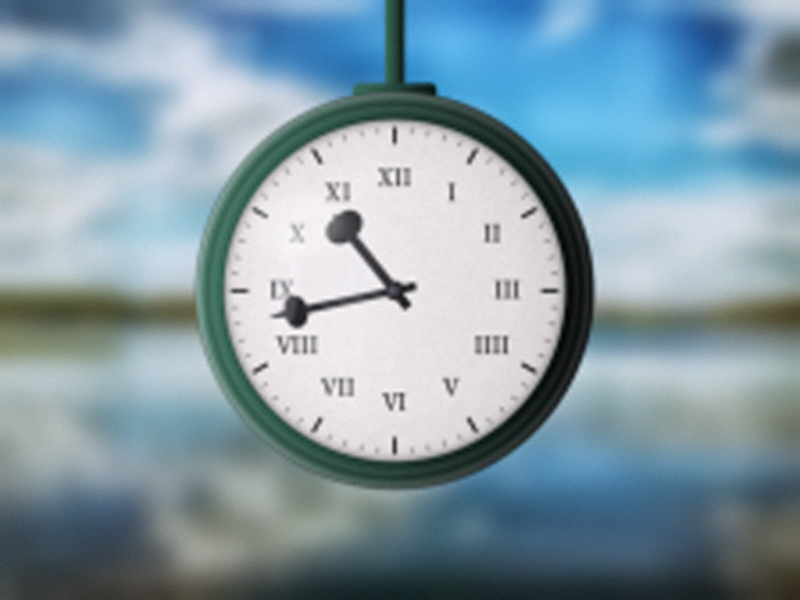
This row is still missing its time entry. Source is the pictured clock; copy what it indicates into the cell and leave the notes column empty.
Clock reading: 10:43
